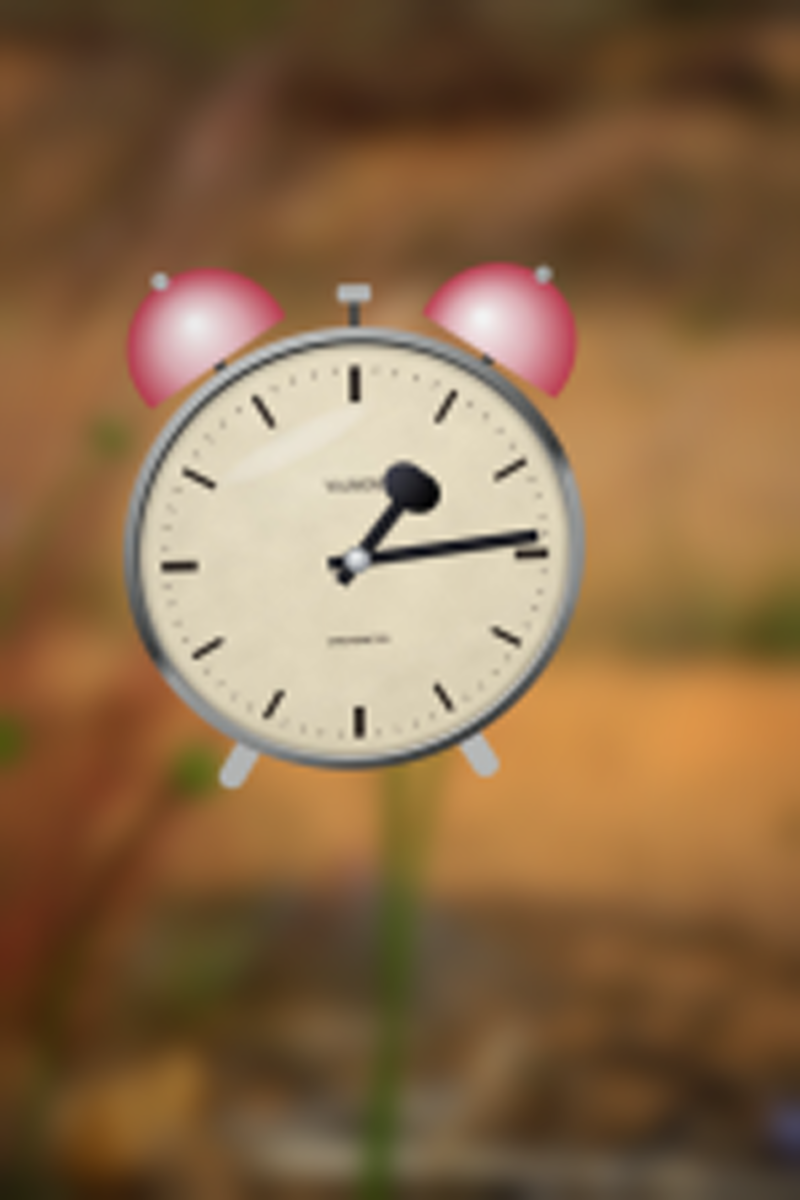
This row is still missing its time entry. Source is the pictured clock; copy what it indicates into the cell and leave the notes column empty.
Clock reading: 1:14
